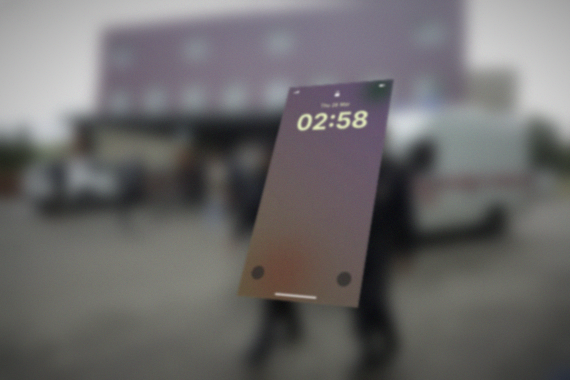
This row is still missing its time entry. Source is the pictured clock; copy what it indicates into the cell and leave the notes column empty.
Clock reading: 2:58
